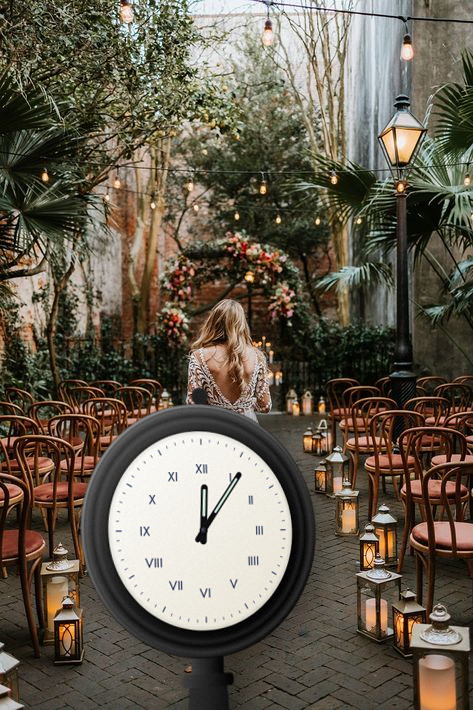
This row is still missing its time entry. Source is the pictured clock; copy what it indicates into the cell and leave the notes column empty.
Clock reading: 12:06
